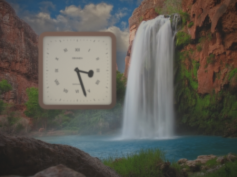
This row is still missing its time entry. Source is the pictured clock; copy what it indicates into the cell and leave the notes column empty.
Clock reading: 3:27
